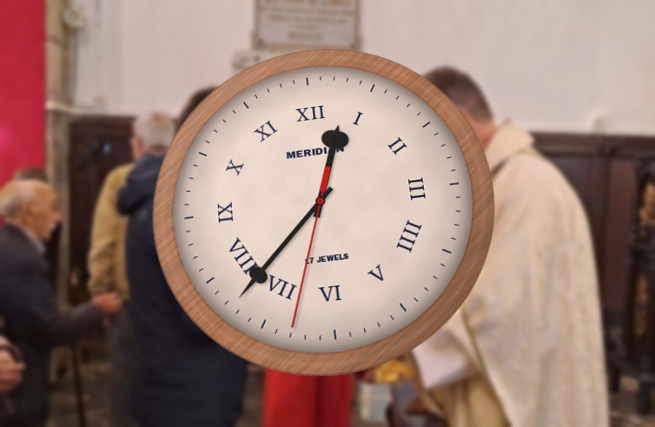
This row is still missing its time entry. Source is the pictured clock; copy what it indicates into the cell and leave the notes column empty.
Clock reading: 12:37:33
